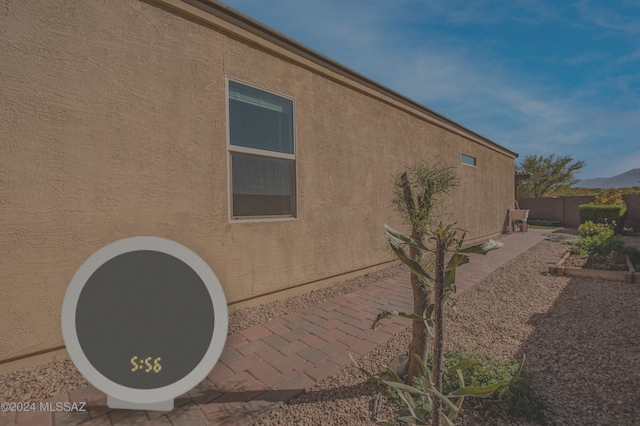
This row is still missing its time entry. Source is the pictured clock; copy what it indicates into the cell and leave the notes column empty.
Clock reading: 5:56
